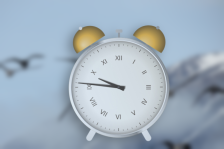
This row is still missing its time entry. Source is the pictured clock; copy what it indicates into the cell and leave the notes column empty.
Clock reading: 9:46
